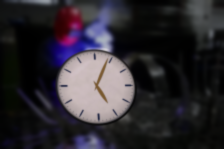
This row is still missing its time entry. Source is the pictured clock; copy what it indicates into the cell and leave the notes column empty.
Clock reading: 5:04
